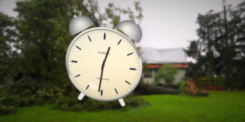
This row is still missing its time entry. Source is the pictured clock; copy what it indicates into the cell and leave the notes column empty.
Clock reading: 12:31
